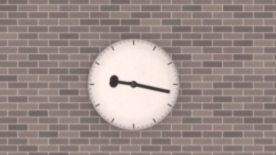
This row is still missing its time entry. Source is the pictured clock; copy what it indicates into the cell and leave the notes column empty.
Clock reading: 9:17
